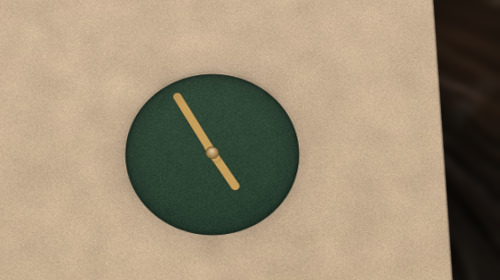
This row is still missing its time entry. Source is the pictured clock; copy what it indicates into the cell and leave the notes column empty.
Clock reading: 4:55
